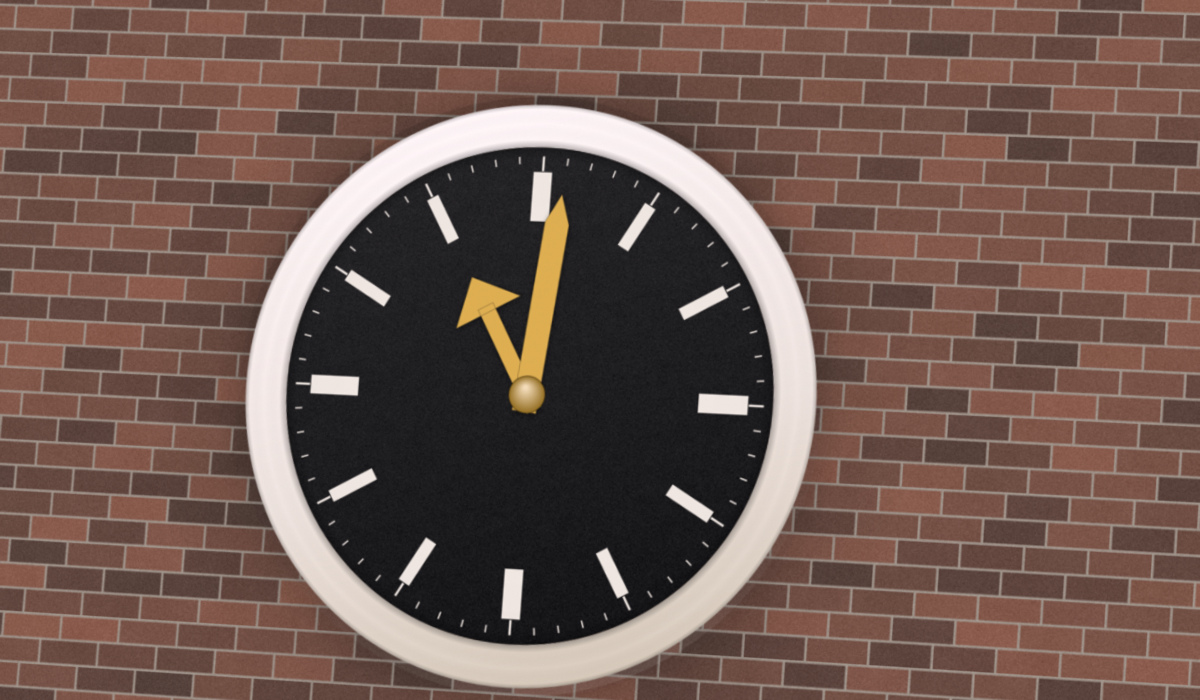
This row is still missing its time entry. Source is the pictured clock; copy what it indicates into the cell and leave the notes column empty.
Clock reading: 11:01
